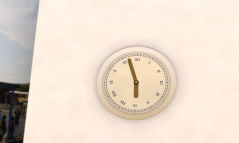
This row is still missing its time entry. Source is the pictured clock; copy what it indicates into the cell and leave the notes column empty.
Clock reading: 5:57
